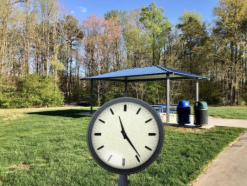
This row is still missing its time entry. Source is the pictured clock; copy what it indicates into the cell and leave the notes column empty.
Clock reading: 11:24
